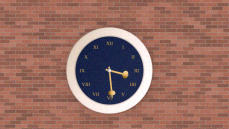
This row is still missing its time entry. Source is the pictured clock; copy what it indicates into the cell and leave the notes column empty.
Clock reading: 3:29
